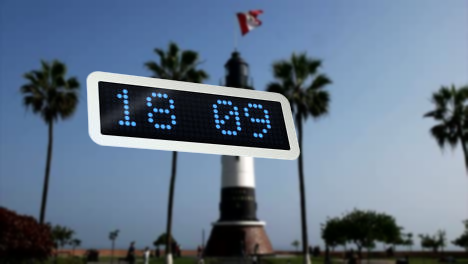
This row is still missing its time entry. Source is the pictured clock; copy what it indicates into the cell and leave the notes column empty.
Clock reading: 18:09
